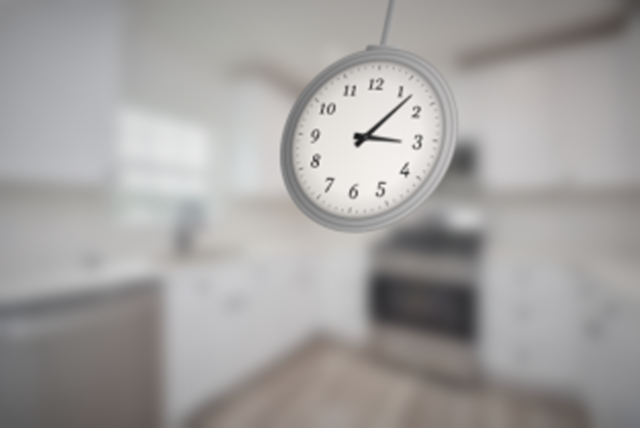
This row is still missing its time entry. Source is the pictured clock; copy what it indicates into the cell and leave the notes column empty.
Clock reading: 3:07
